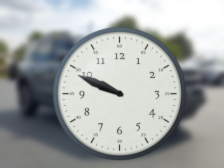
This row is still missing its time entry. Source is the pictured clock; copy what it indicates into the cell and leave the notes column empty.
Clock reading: 9:49
